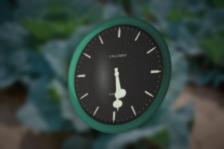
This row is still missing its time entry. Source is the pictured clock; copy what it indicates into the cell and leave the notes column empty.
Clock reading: 5:29
